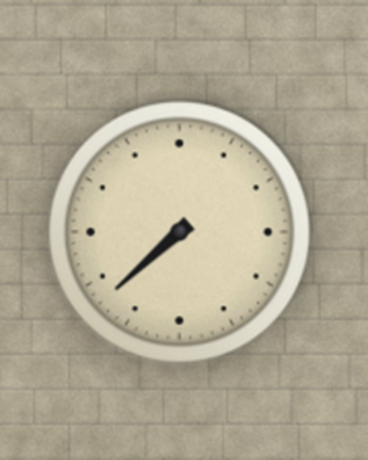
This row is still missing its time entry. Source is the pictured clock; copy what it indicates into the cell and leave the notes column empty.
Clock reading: 7:38
